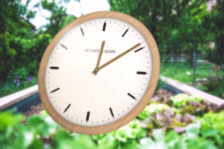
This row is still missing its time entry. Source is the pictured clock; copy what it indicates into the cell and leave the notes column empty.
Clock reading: 12:09
